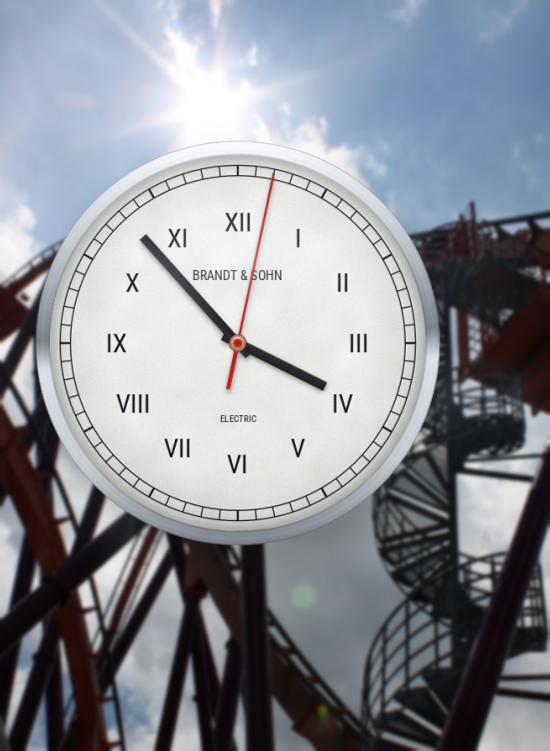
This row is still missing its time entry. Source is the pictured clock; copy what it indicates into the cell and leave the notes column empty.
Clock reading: 3:53:02
